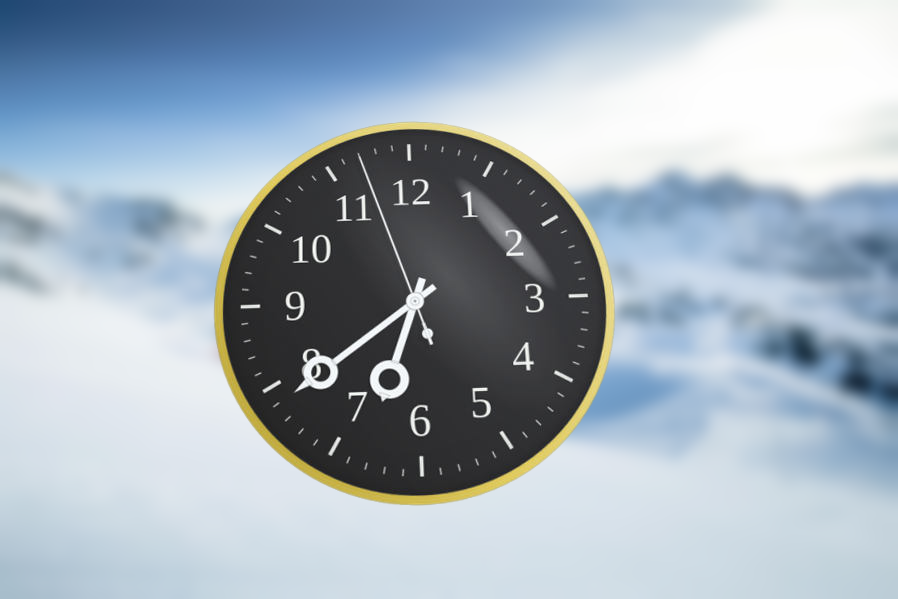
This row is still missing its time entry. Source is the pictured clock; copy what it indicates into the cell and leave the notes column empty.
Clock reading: 6:38:57
